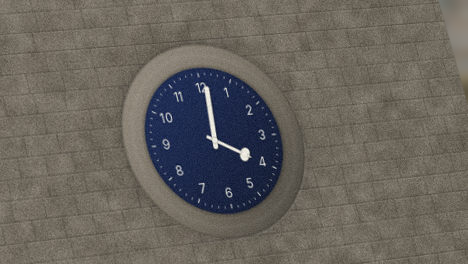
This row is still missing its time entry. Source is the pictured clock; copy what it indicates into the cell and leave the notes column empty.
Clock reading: 4:01
